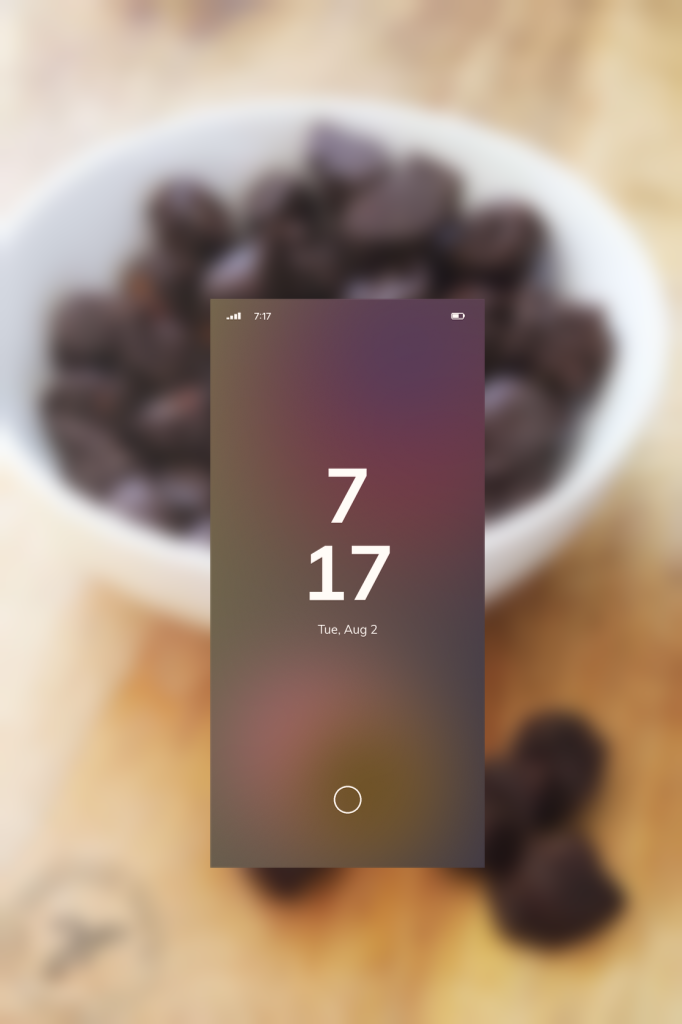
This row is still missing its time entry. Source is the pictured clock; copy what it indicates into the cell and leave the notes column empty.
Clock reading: 7:17
